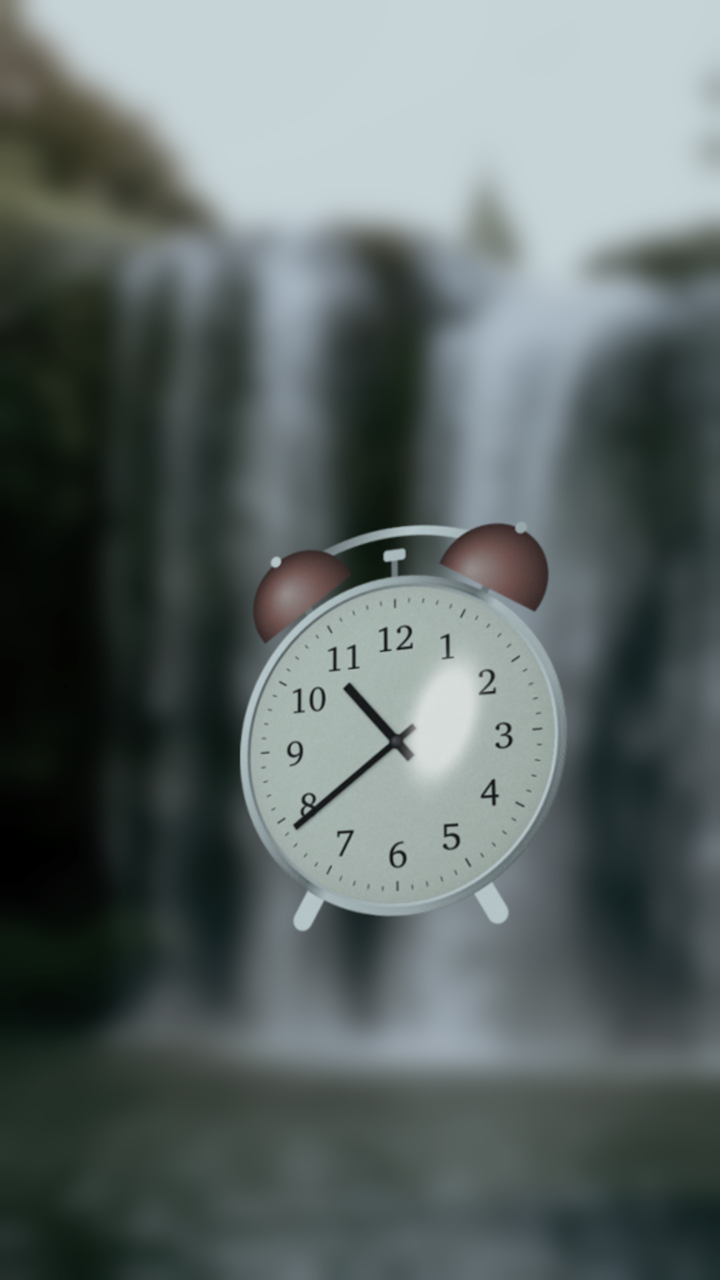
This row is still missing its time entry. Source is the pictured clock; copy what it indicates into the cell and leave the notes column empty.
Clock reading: 10:39
